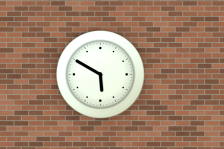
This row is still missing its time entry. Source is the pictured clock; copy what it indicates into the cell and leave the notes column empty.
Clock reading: 5:50
